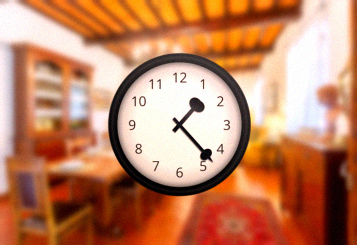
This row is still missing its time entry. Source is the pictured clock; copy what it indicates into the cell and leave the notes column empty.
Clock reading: 1:23
